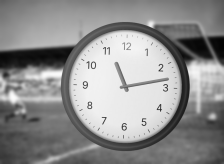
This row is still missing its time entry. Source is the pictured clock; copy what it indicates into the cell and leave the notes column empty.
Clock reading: 11:13
